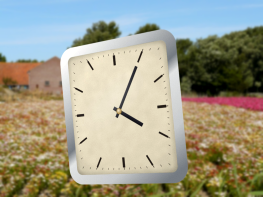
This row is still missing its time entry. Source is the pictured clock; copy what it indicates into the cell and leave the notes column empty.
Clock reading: 4:05
